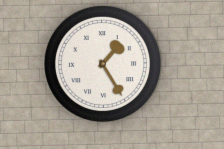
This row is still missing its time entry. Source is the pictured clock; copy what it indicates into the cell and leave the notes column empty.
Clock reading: 1:25
